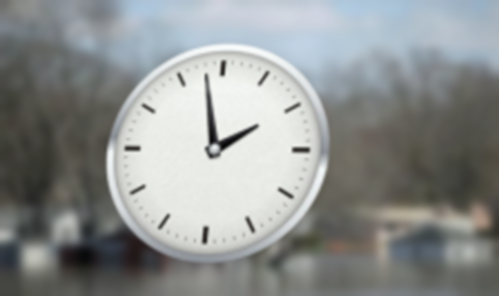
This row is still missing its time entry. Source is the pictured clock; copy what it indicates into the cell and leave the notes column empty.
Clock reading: 1:58
